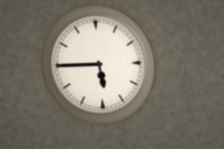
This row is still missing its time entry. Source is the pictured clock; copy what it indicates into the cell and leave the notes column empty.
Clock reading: 5:45
